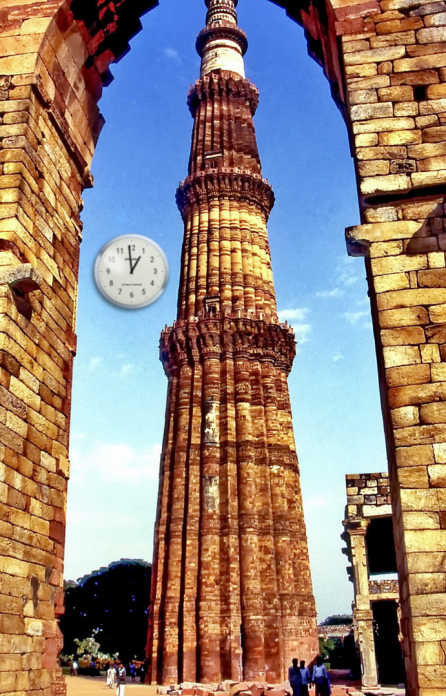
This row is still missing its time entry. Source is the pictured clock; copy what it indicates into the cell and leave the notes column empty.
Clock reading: 12:59
